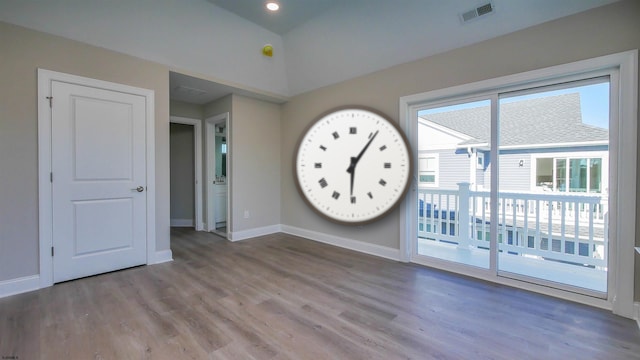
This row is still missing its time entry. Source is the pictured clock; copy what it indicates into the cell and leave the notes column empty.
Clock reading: 6:06
